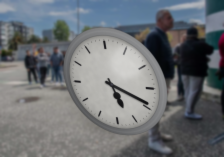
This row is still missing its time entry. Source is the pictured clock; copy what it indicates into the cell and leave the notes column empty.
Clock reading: 5:19
